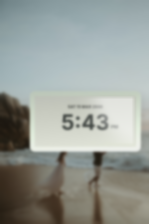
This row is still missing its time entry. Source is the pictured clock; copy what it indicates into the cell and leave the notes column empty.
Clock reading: 5:43
